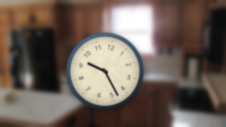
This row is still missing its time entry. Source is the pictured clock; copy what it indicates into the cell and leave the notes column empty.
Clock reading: 9:23
